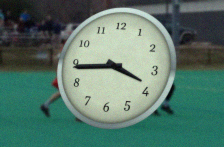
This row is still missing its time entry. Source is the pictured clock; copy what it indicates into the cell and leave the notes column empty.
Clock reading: 3:44
